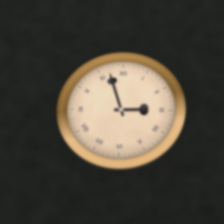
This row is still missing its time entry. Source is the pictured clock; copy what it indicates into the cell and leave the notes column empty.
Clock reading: 2:57
